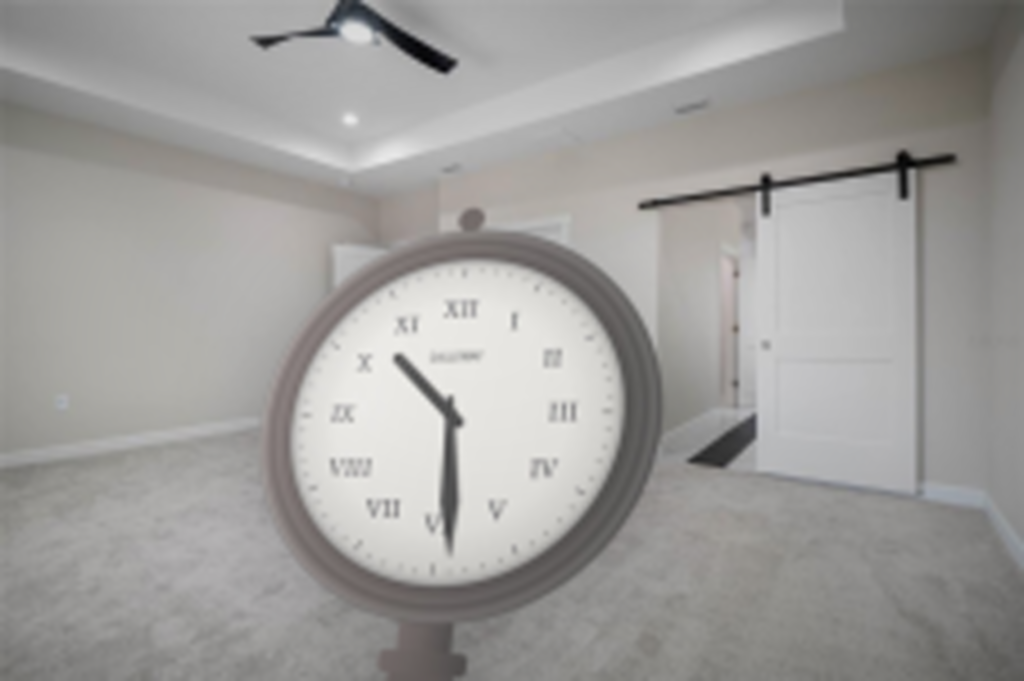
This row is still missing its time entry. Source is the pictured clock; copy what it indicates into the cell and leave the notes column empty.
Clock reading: 10:29
